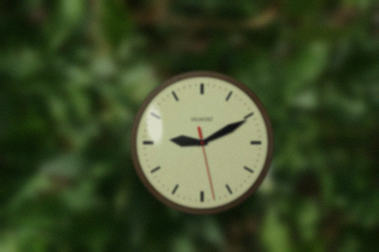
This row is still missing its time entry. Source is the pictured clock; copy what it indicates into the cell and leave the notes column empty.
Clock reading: 9:10:28
